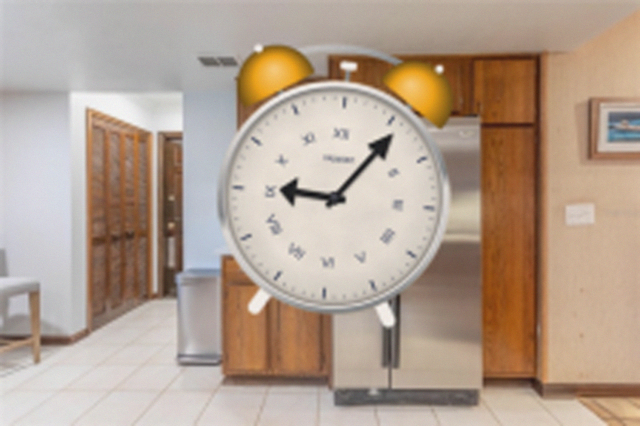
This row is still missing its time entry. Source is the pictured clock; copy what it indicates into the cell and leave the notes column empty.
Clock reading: 9:06
